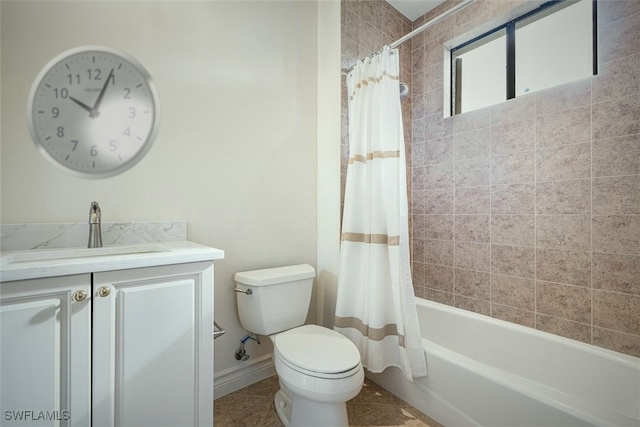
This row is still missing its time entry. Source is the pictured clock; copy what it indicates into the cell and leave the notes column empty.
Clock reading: 10:04
